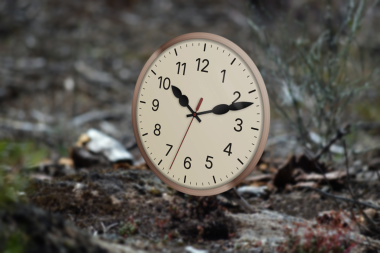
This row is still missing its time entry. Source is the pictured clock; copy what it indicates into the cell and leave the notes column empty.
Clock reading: 10:11:33
